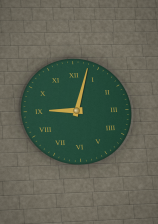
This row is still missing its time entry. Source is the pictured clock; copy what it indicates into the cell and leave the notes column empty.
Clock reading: 9:03
